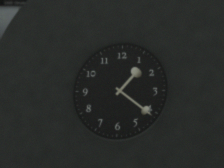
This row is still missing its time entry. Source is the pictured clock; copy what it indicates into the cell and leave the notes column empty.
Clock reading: 1:21
